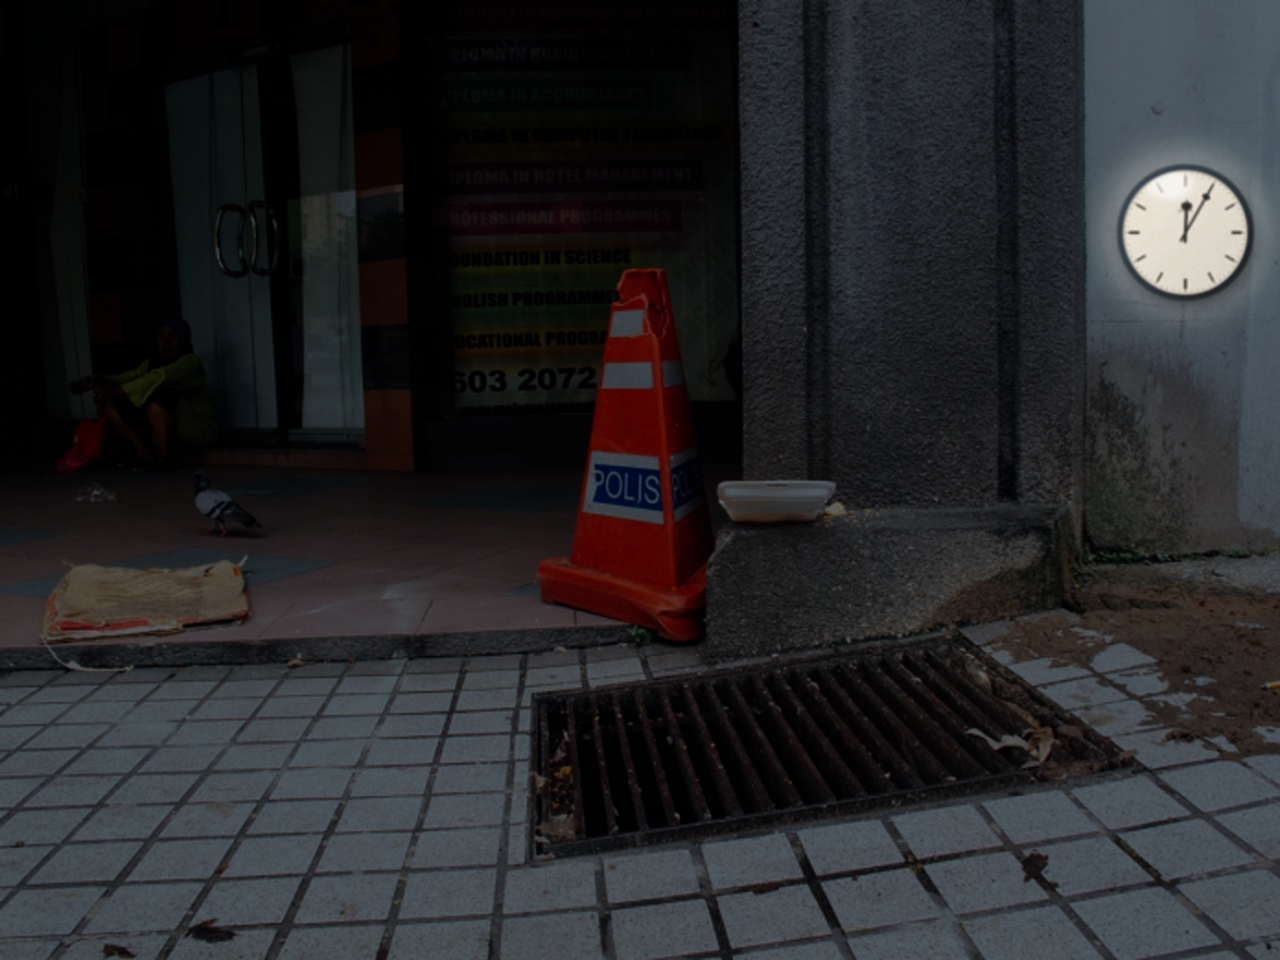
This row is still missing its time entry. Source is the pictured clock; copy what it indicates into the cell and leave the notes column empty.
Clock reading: 12:05
